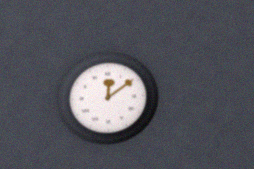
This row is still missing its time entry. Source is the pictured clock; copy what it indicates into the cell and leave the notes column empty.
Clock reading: 12:09
